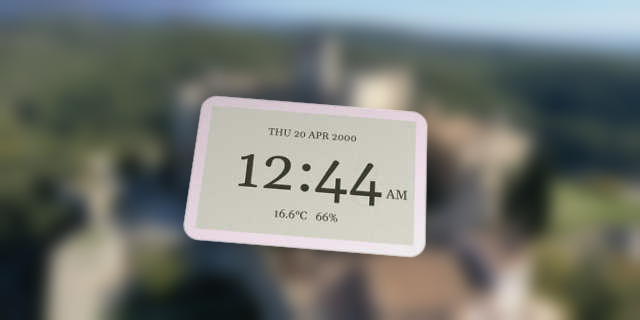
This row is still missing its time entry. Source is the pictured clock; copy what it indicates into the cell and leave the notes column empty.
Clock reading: 12:44
